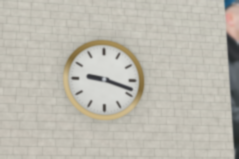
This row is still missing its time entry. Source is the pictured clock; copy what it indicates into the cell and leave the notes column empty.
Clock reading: 9:18
